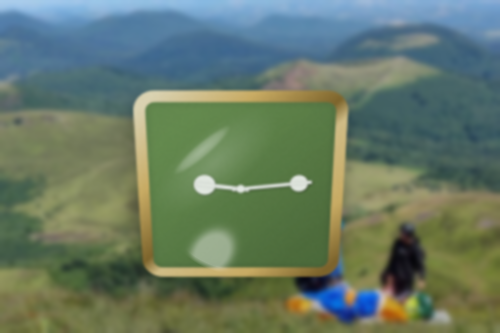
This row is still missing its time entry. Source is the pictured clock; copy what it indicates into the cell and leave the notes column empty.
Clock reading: 9:14
